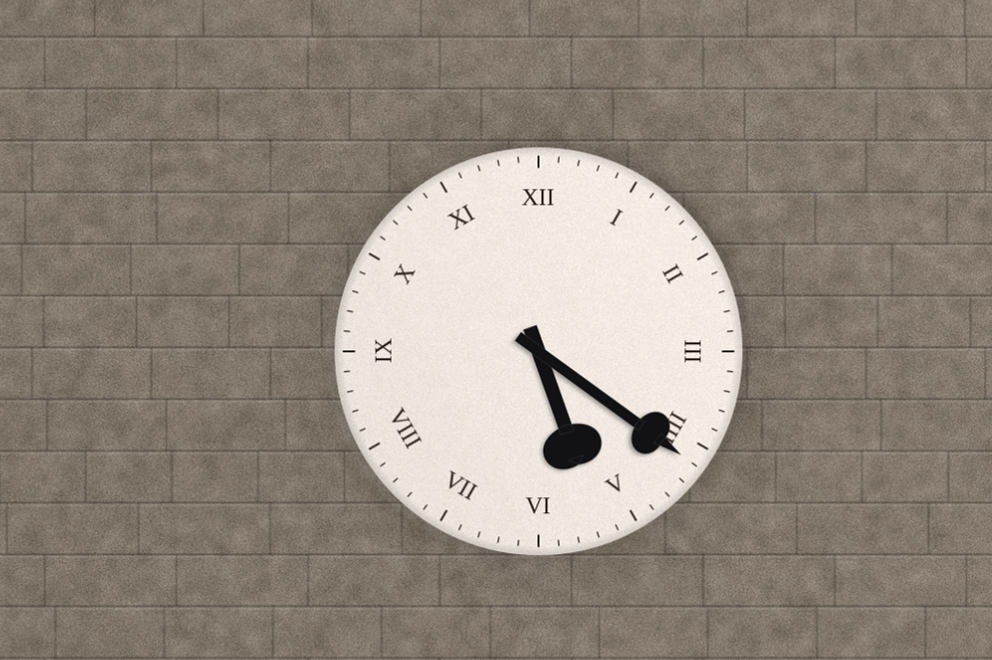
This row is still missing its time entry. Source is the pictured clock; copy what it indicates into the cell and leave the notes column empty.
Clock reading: 5:21
